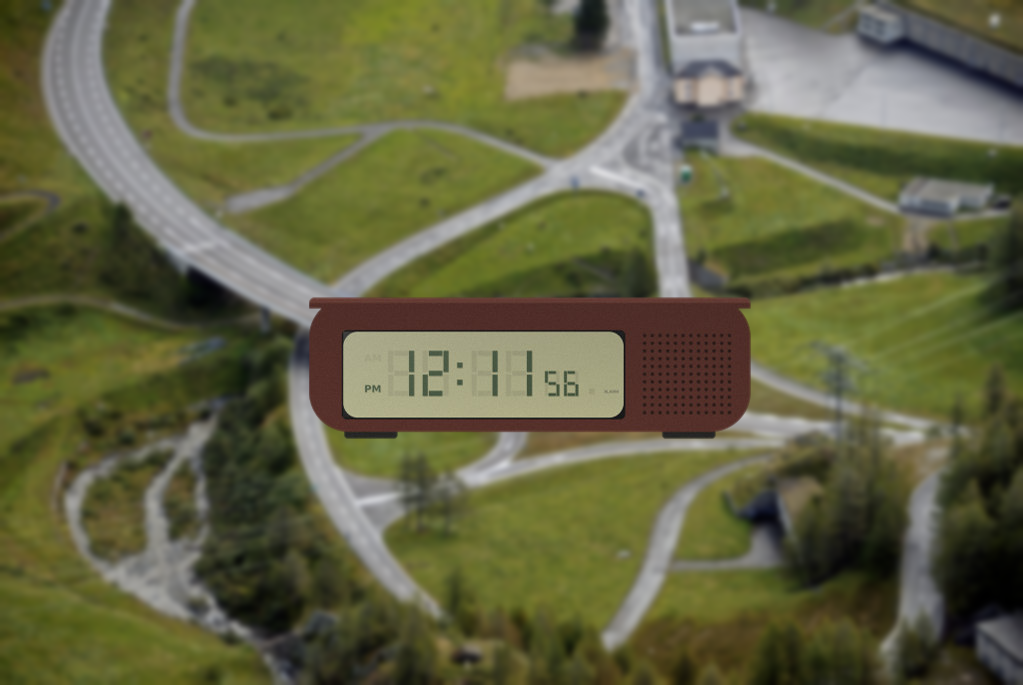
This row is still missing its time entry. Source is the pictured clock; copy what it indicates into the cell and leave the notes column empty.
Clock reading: 12:11:56
